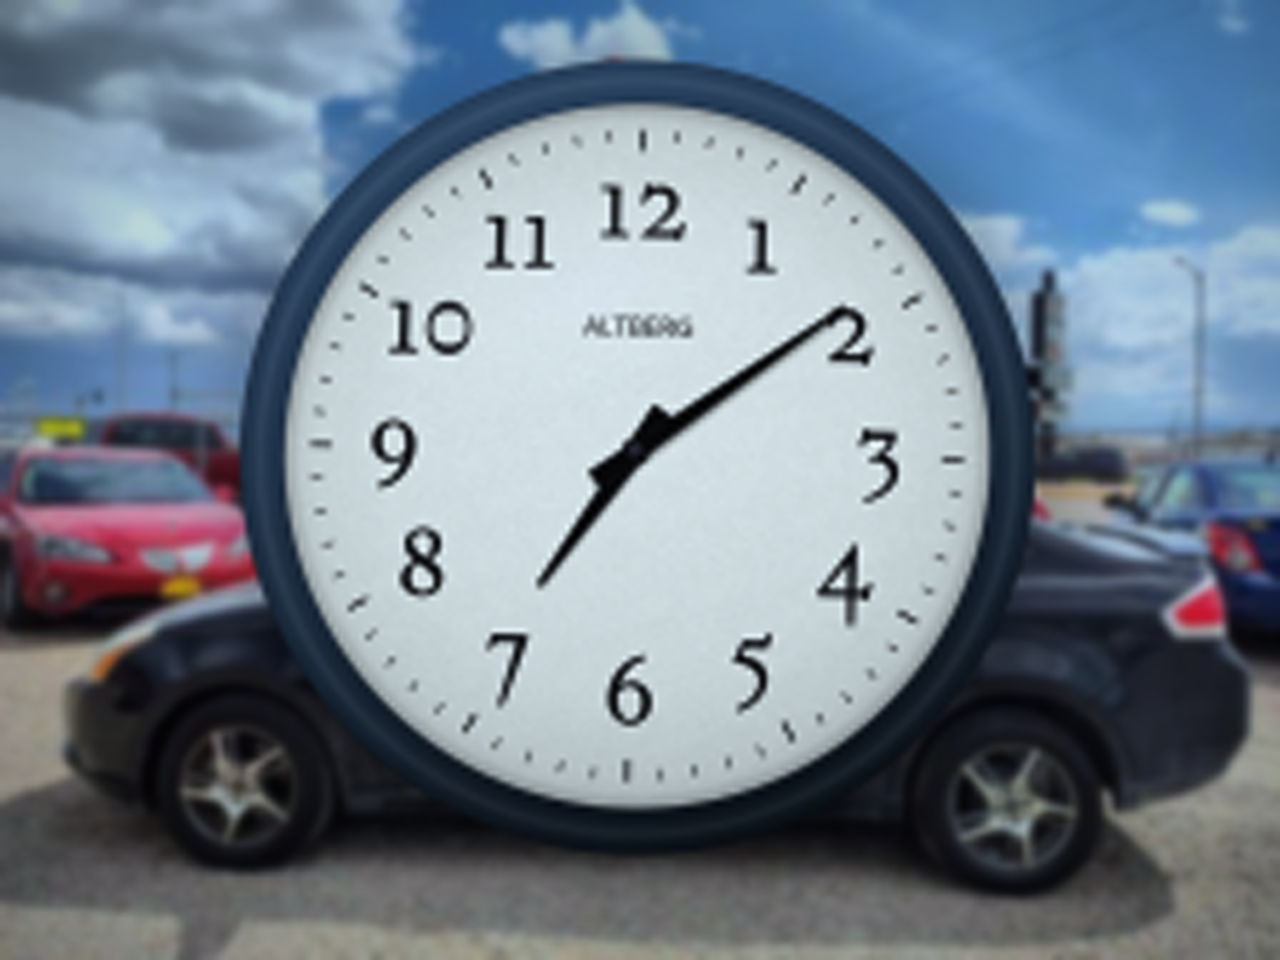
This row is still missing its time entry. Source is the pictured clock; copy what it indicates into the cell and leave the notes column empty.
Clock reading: 7:09
